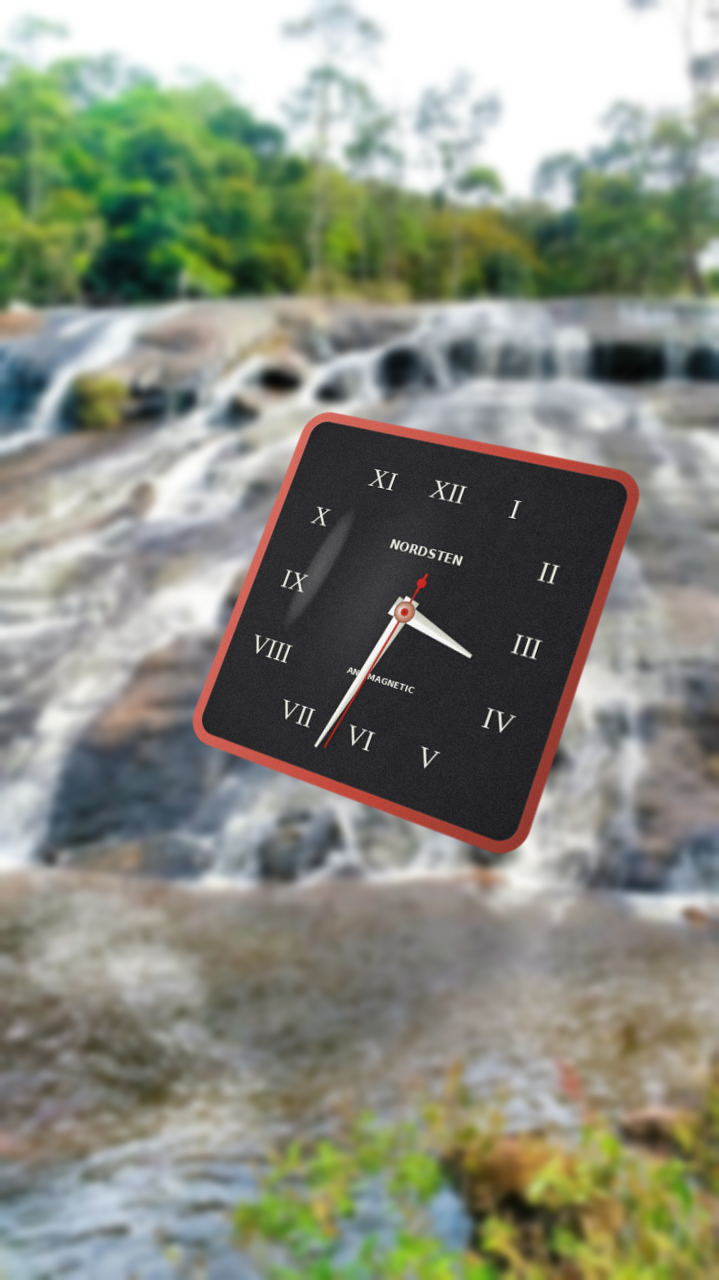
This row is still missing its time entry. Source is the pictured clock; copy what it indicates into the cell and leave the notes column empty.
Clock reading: 3:32:32
